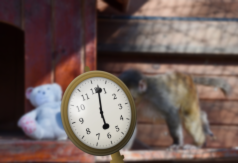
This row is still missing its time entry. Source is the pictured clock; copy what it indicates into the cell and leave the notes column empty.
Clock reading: 6:02
